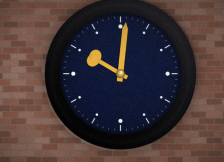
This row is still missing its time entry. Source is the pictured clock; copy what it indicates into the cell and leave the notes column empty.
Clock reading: 10:01
